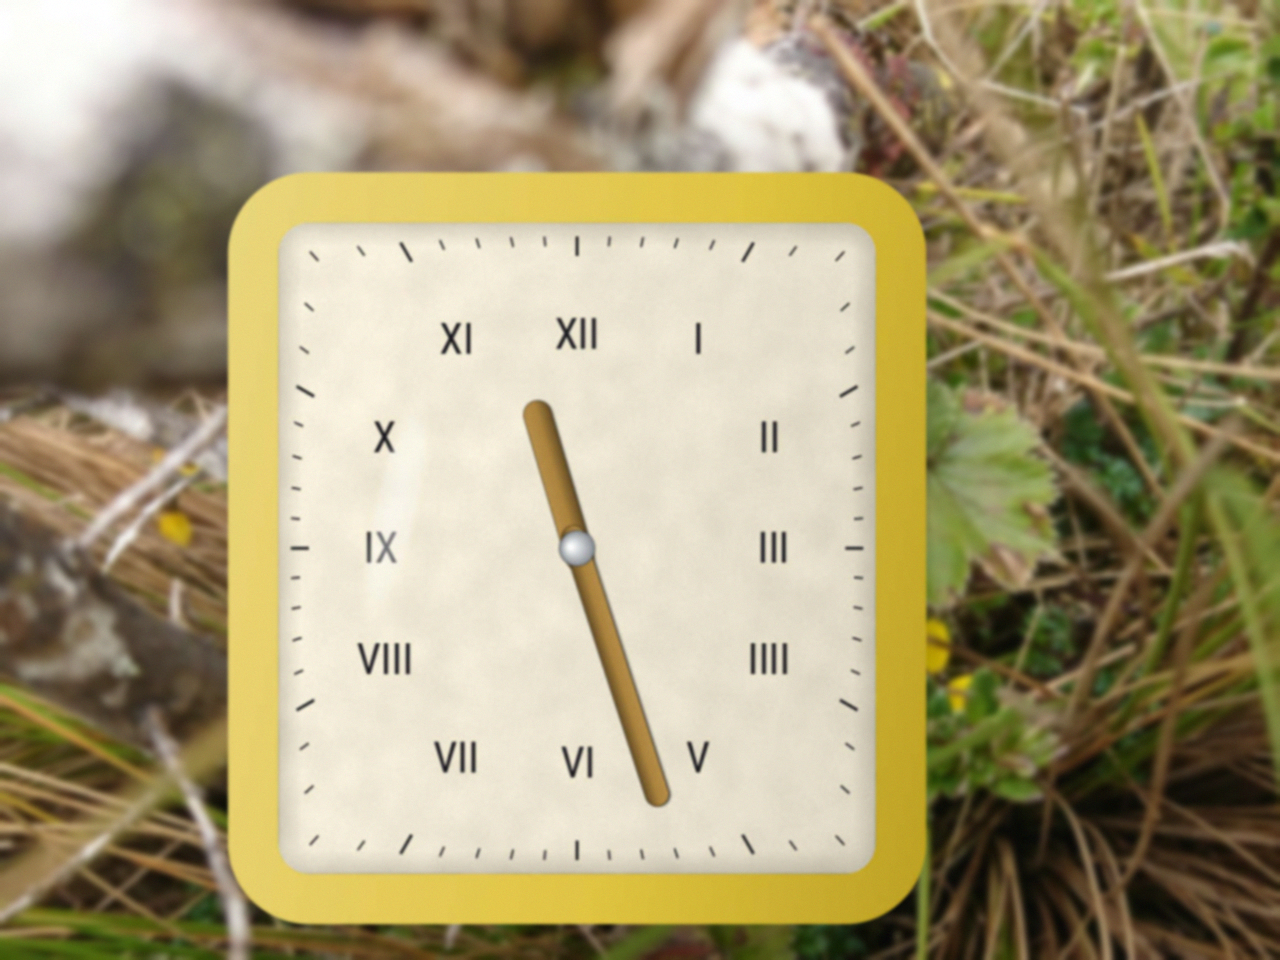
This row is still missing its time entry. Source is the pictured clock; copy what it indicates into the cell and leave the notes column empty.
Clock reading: 11:27
